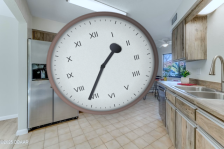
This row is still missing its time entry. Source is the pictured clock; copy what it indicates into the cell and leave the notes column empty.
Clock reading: 1:36
